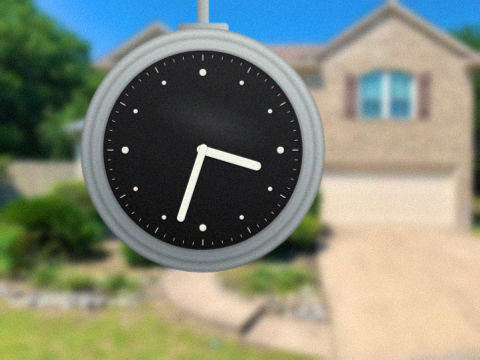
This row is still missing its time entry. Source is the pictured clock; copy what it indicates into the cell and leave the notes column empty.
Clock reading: 3:33
